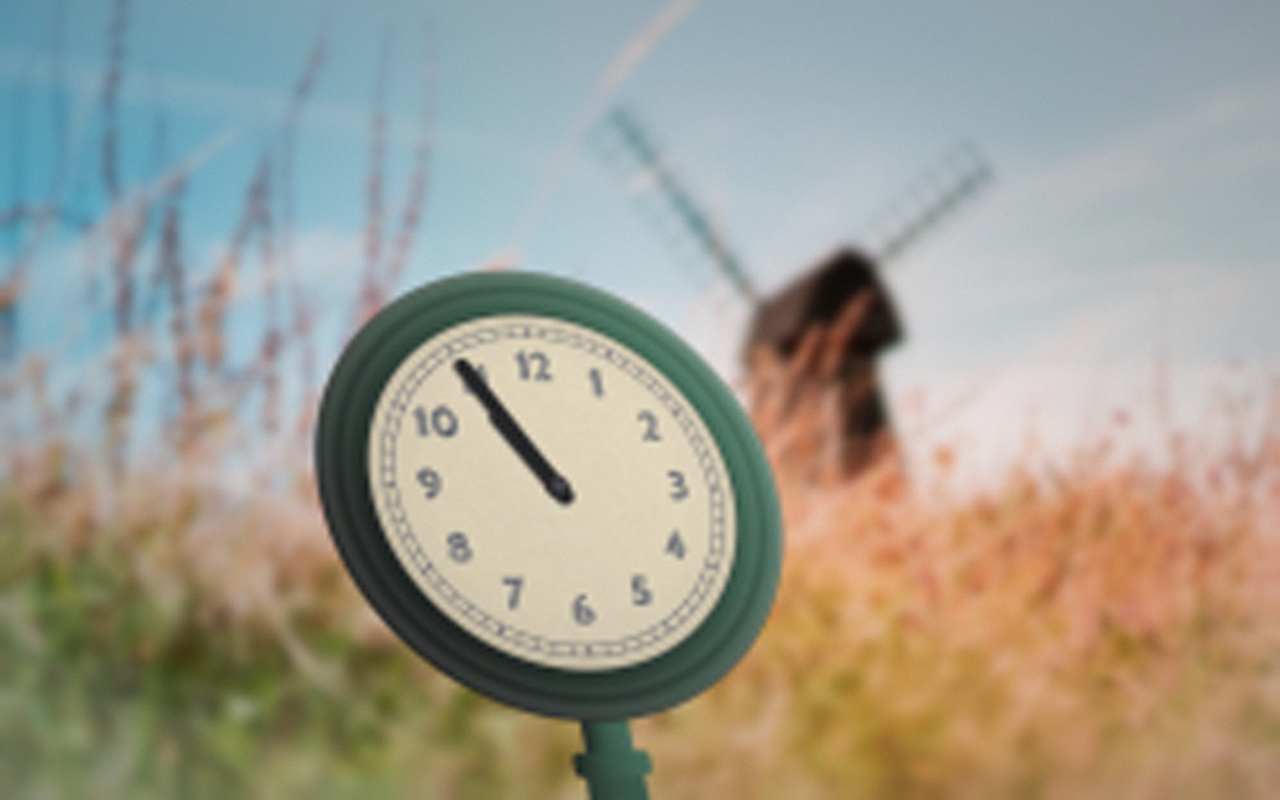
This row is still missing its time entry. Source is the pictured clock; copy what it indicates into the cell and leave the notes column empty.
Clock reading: 10:55
